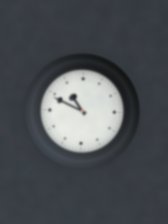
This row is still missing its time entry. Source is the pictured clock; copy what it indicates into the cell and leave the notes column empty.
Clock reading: 10:49
